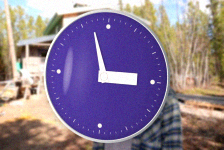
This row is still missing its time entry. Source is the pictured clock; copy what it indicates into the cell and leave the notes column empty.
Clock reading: 2:57
